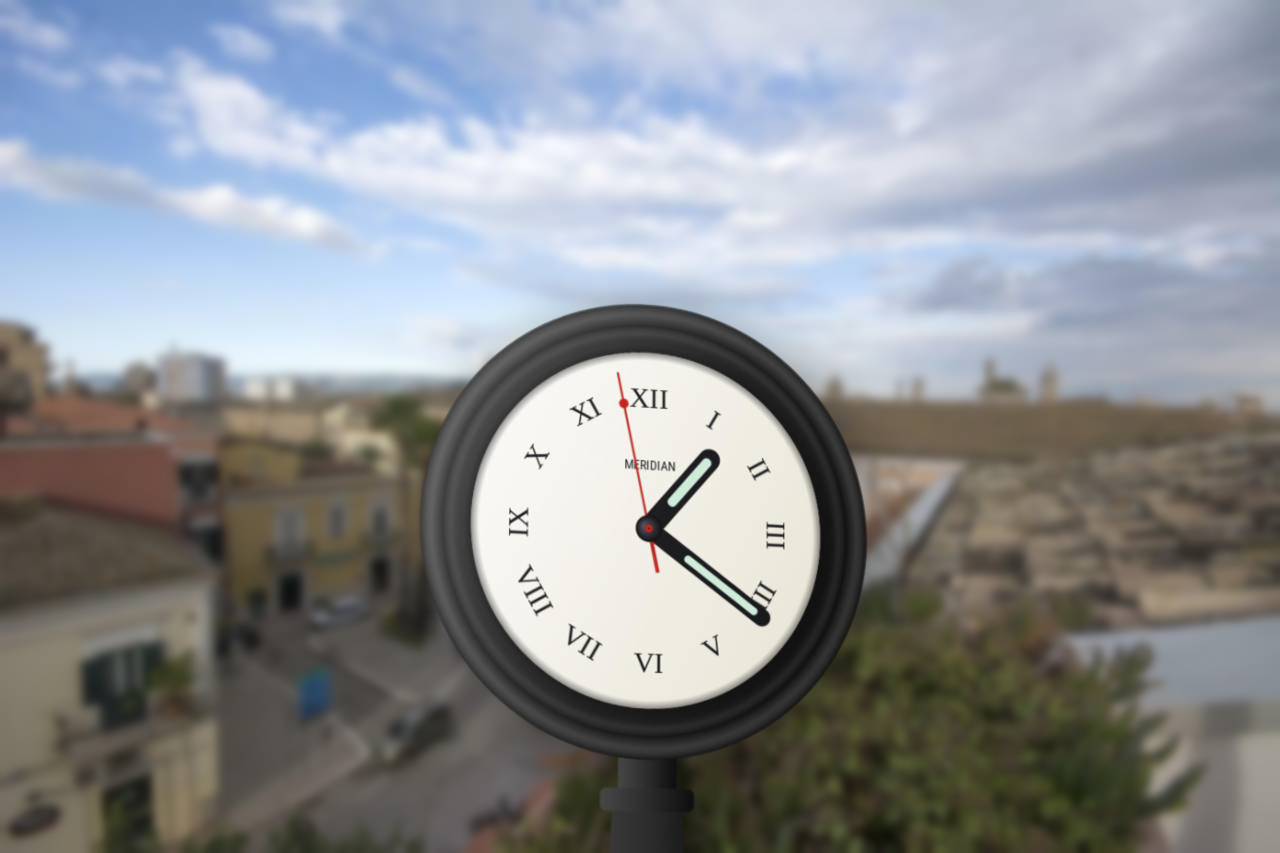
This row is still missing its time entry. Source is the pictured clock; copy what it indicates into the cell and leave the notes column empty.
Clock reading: 1:20:58
